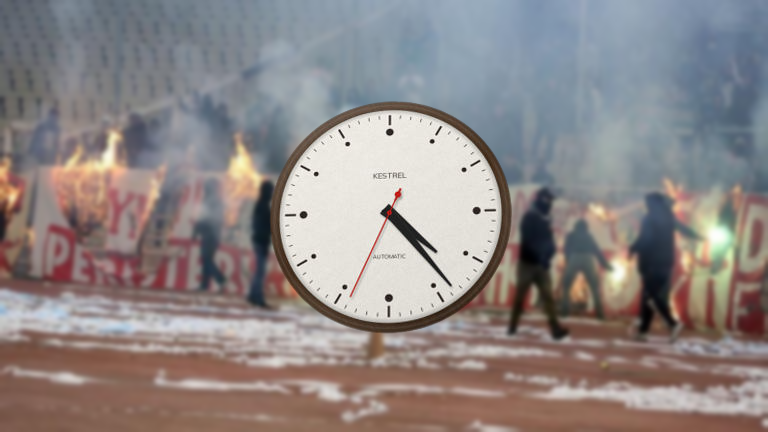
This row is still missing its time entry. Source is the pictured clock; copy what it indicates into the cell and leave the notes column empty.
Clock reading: 4:23:34
